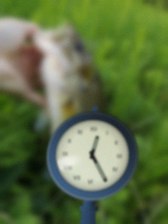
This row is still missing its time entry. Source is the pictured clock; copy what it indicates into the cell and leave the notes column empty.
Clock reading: 12:25
